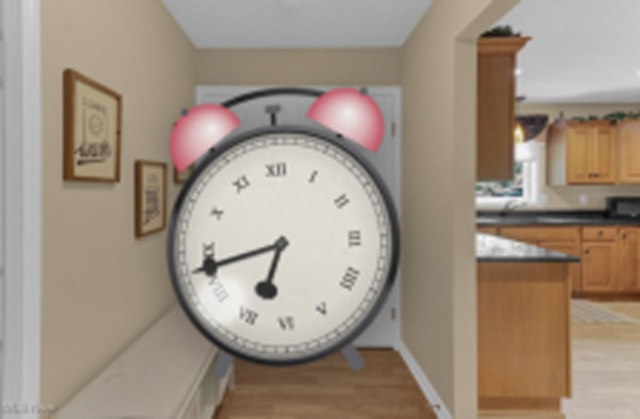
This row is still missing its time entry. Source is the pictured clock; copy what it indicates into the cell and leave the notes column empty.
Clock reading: 6:43
